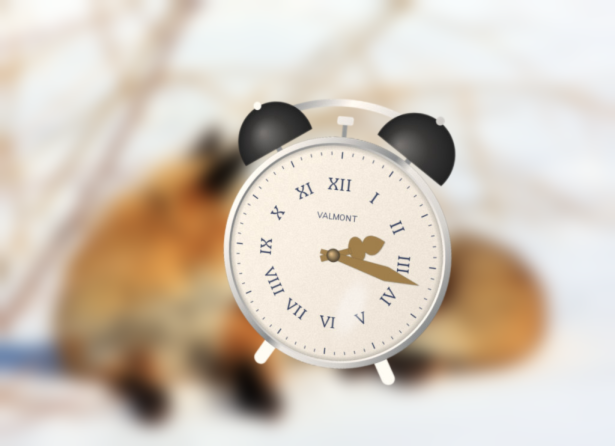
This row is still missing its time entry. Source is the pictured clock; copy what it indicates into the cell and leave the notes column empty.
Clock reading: 2:17
